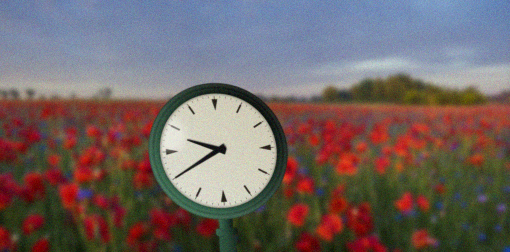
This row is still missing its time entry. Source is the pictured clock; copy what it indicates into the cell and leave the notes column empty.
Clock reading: 9:40
